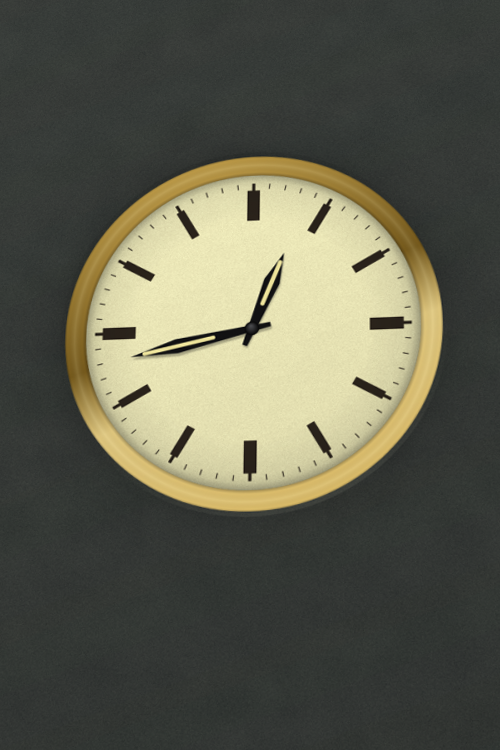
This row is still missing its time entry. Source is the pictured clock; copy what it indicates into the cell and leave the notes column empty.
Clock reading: 12:43
